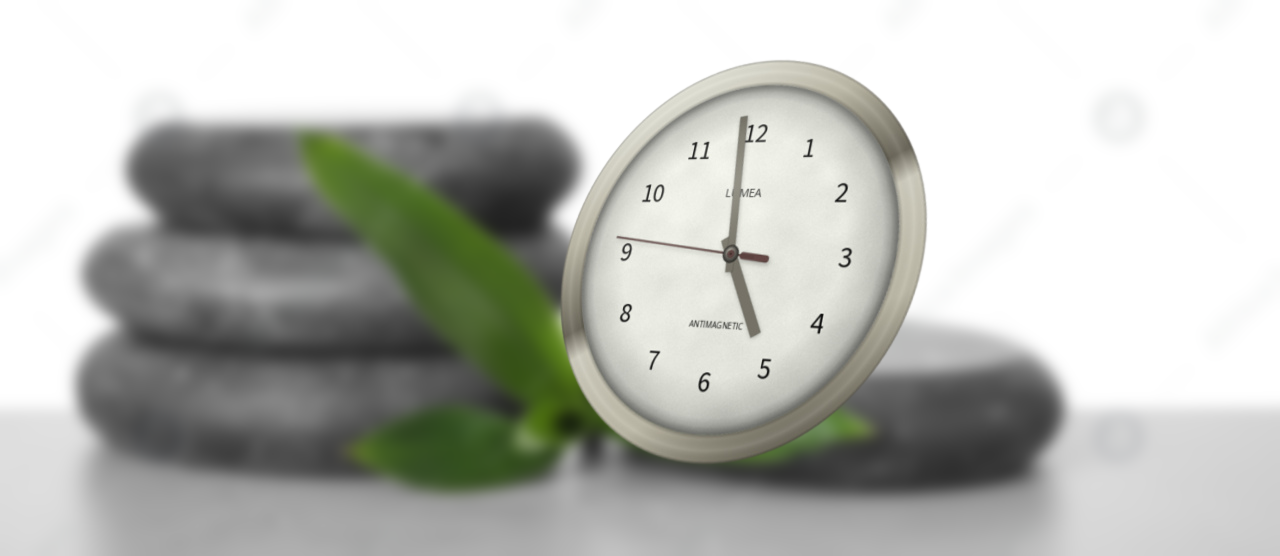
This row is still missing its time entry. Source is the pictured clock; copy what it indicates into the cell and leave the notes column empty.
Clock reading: 4:58:46
